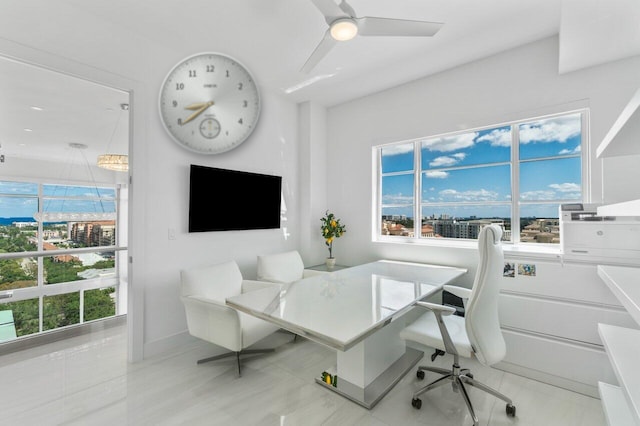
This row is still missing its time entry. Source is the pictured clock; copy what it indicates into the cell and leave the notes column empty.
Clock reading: 8:39
